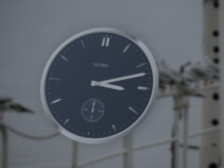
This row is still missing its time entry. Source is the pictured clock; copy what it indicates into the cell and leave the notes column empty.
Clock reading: 3:12
